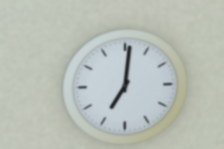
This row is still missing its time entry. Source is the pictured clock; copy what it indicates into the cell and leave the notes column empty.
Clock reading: 7:01
